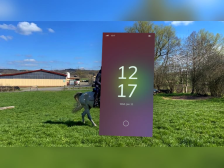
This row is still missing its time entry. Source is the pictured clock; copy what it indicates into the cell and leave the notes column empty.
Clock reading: 12:17
